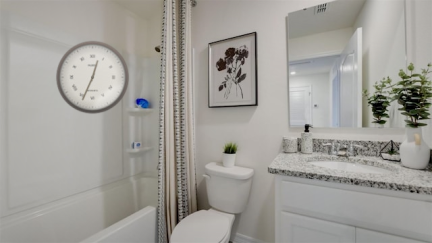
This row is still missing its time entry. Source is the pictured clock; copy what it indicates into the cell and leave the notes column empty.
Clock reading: 12:34
